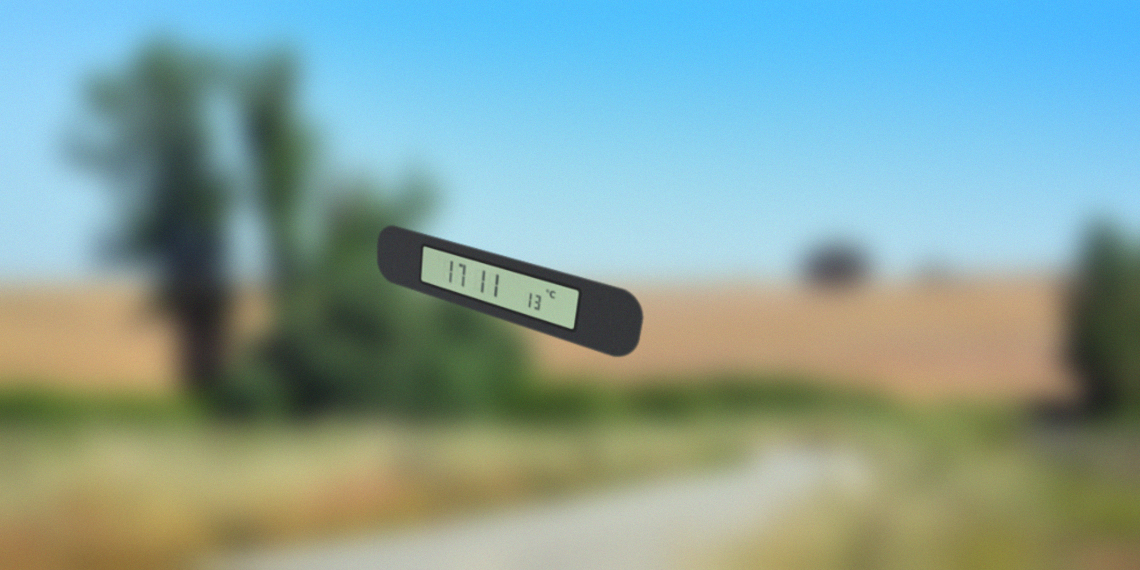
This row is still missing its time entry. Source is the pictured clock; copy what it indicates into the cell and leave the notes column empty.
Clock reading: 17:11
